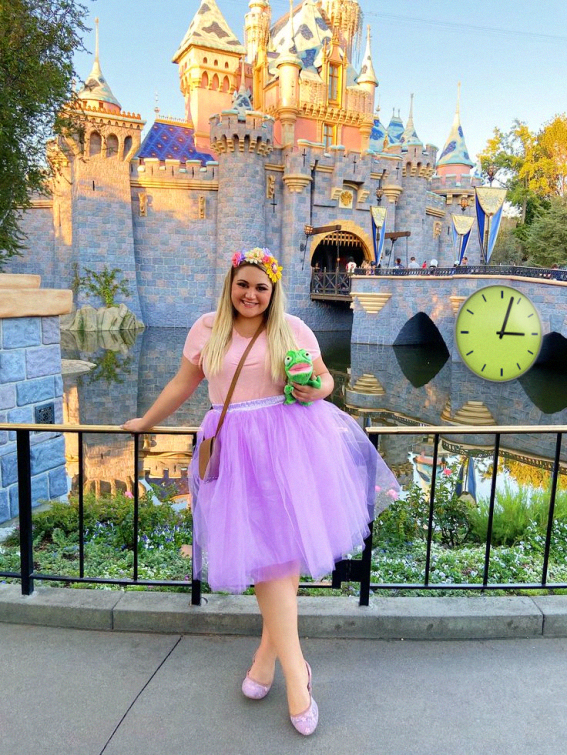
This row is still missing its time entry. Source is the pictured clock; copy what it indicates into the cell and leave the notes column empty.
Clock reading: 3:03
